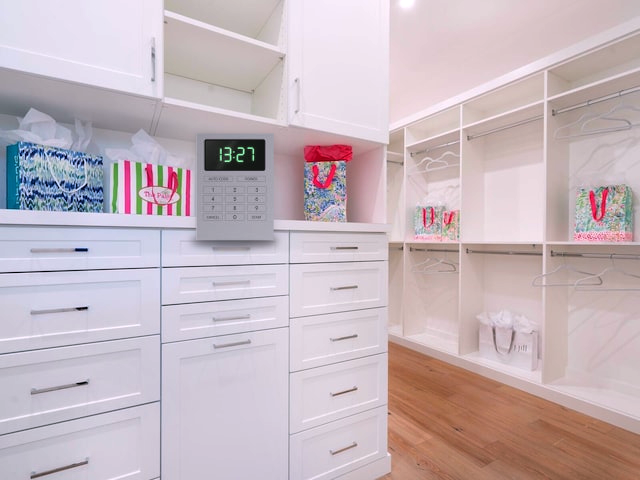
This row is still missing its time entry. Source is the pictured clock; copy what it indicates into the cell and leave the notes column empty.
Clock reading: 13:27
